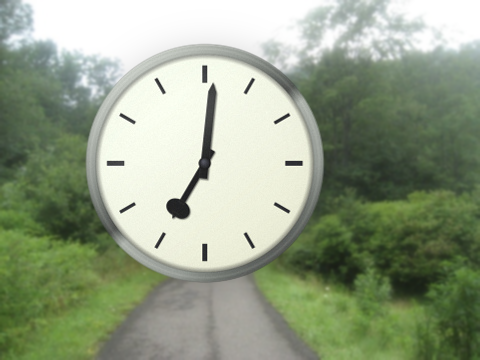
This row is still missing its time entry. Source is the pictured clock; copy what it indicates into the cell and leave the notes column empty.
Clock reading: 7:01
